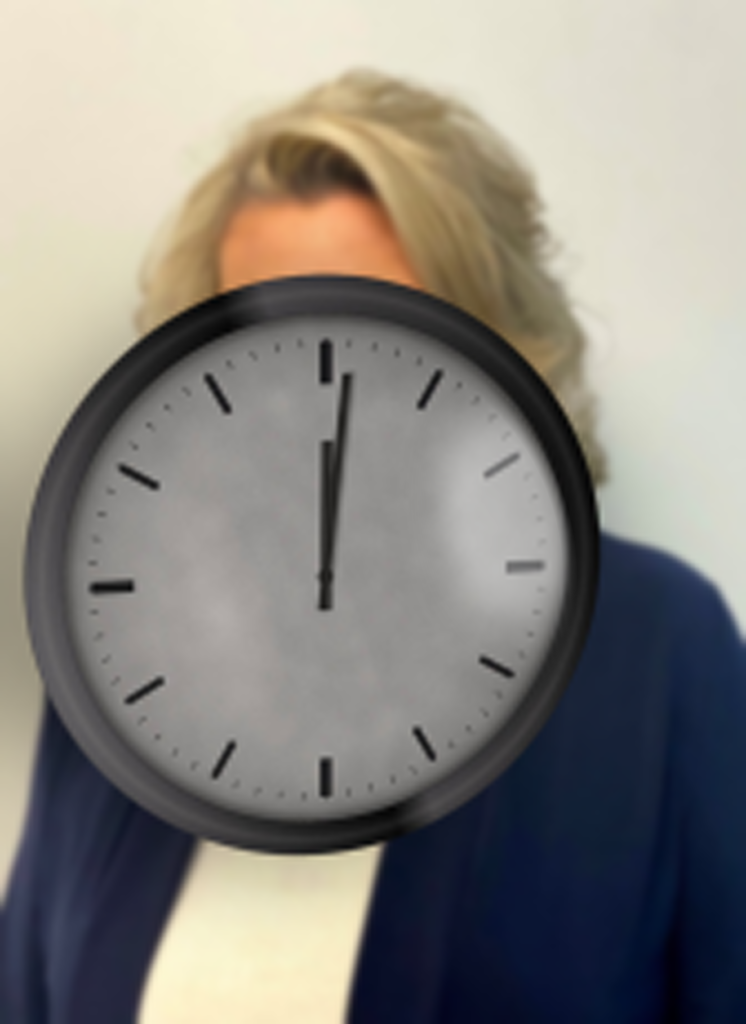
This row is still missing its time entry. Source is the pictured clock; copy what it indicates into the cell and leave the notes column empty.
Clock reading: 12:01
